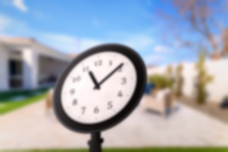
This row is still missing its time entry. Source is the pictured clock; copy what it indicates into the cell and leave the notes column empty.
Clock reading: 11:09
